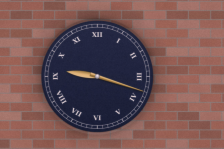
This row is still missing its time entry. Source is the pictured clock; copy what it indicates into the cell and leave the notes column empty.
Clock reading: 9:18
